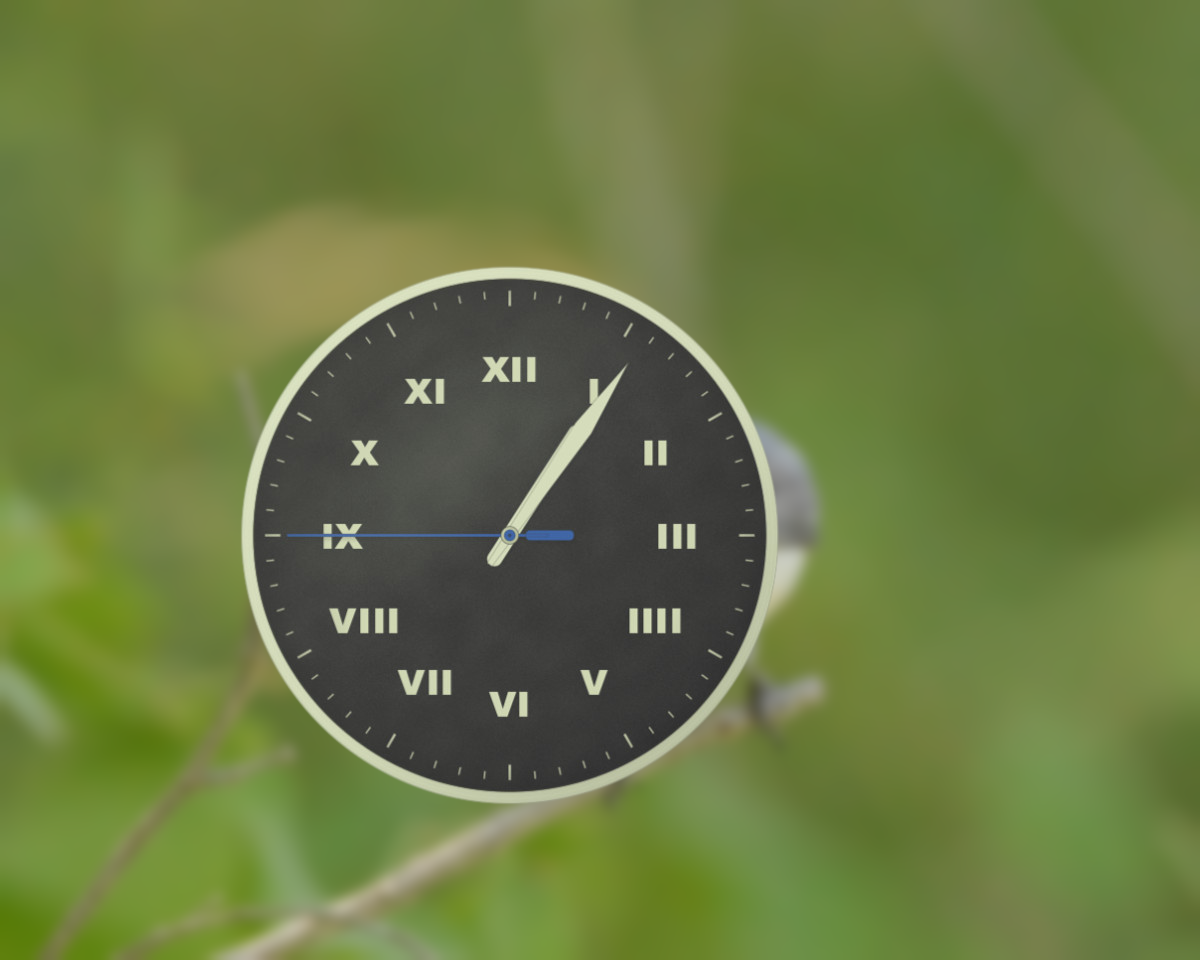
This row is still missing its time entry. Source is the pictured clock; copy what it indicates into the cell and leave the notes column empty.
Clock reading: 1:05:45
